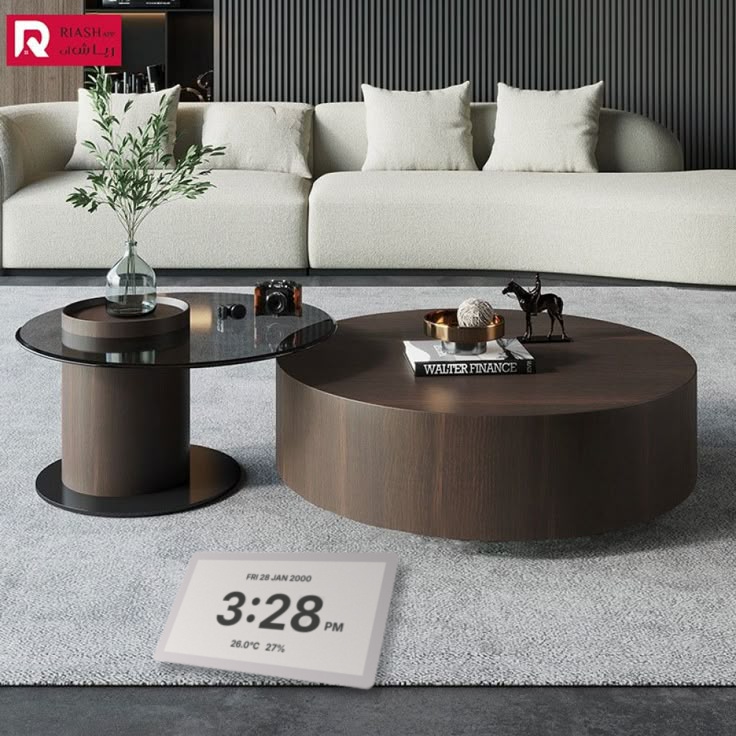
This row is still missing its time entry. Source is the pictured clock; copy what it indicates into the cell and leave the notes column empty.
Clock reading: 3:28
